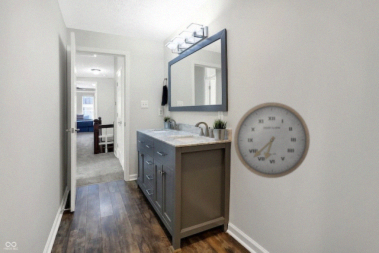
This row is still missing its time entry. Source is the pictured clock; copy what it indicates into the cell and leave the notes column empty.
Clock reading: 6:38
